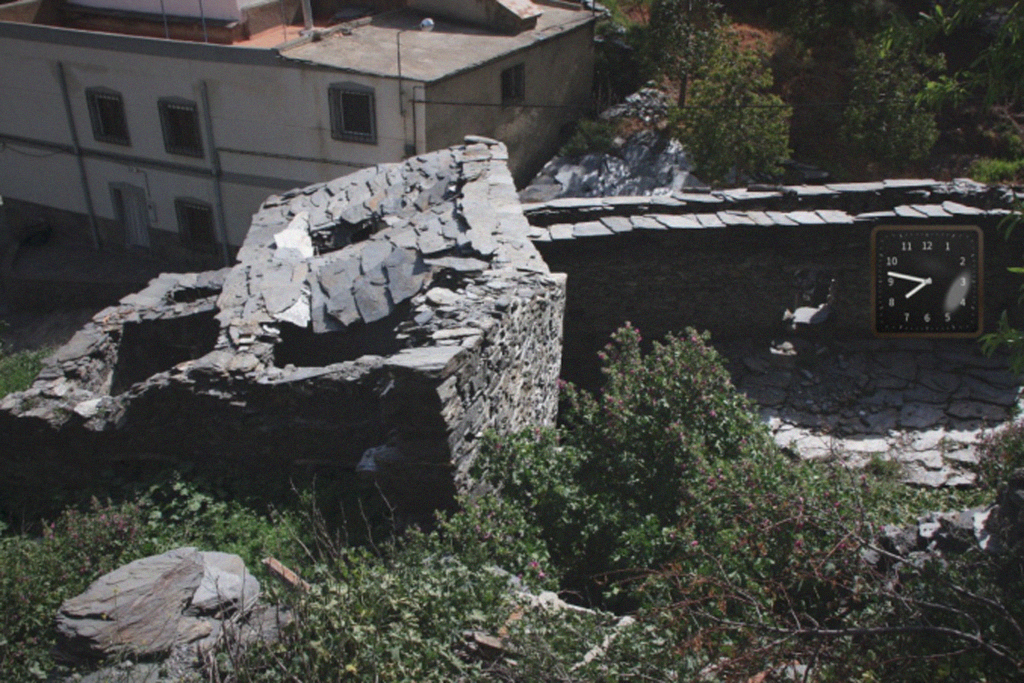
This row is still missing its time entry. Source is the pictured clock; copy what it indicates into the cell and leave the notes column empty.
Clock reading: 7:47
